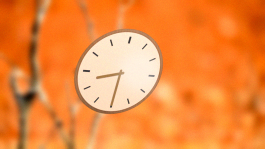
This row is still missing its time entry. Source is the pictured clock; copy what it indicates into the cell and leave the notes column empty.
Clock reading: 8:30
